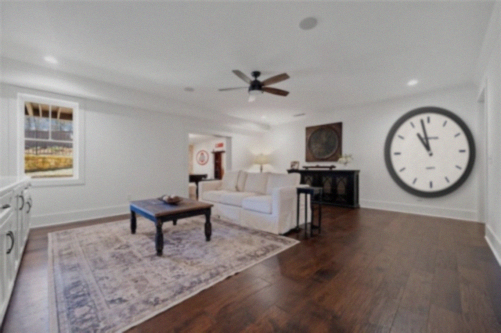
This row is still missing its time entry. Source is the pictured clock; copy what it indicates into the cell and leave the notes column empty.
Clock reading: 10:58
